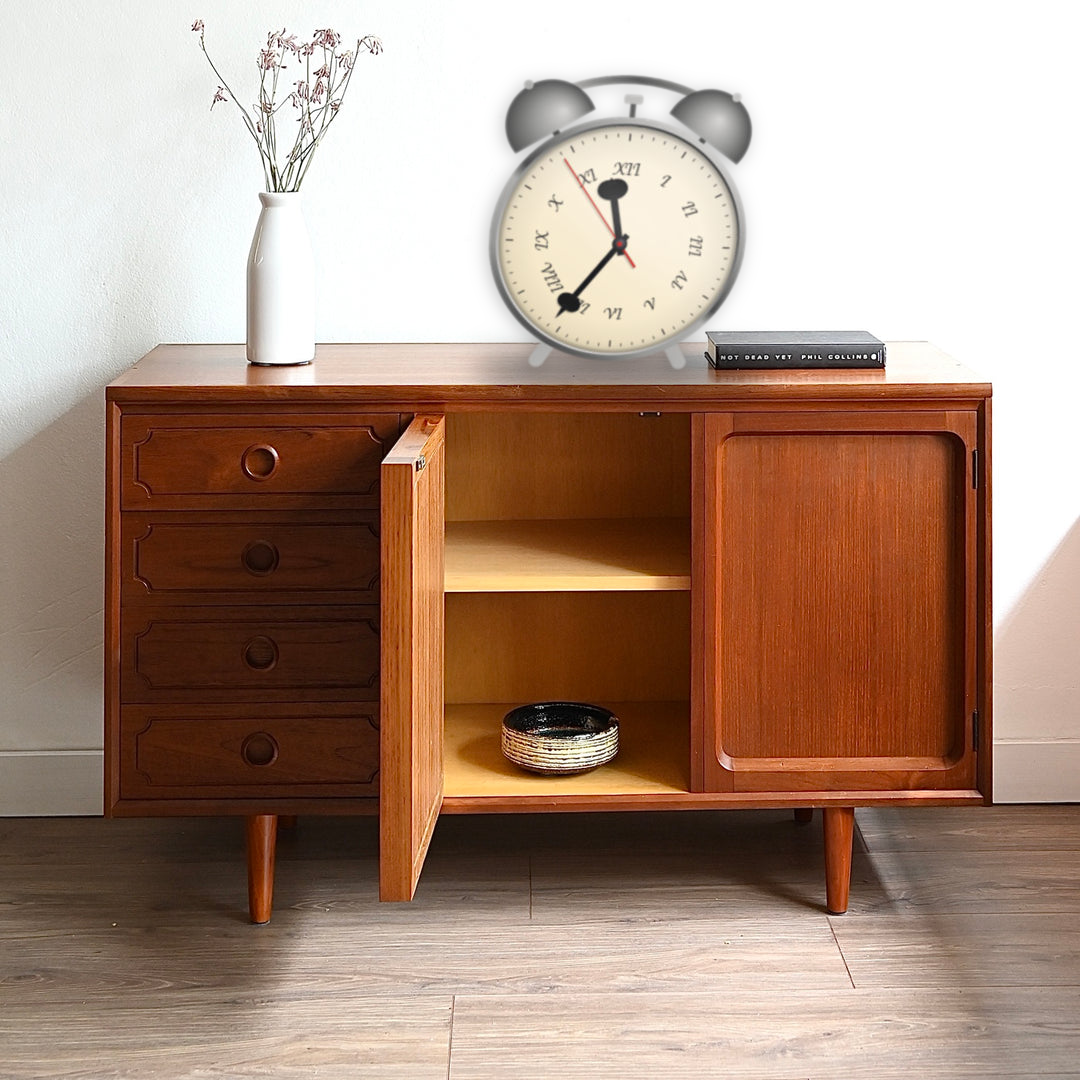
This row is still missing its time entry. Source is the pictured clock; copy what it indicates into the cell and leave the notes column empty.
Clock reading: 11:35:54
